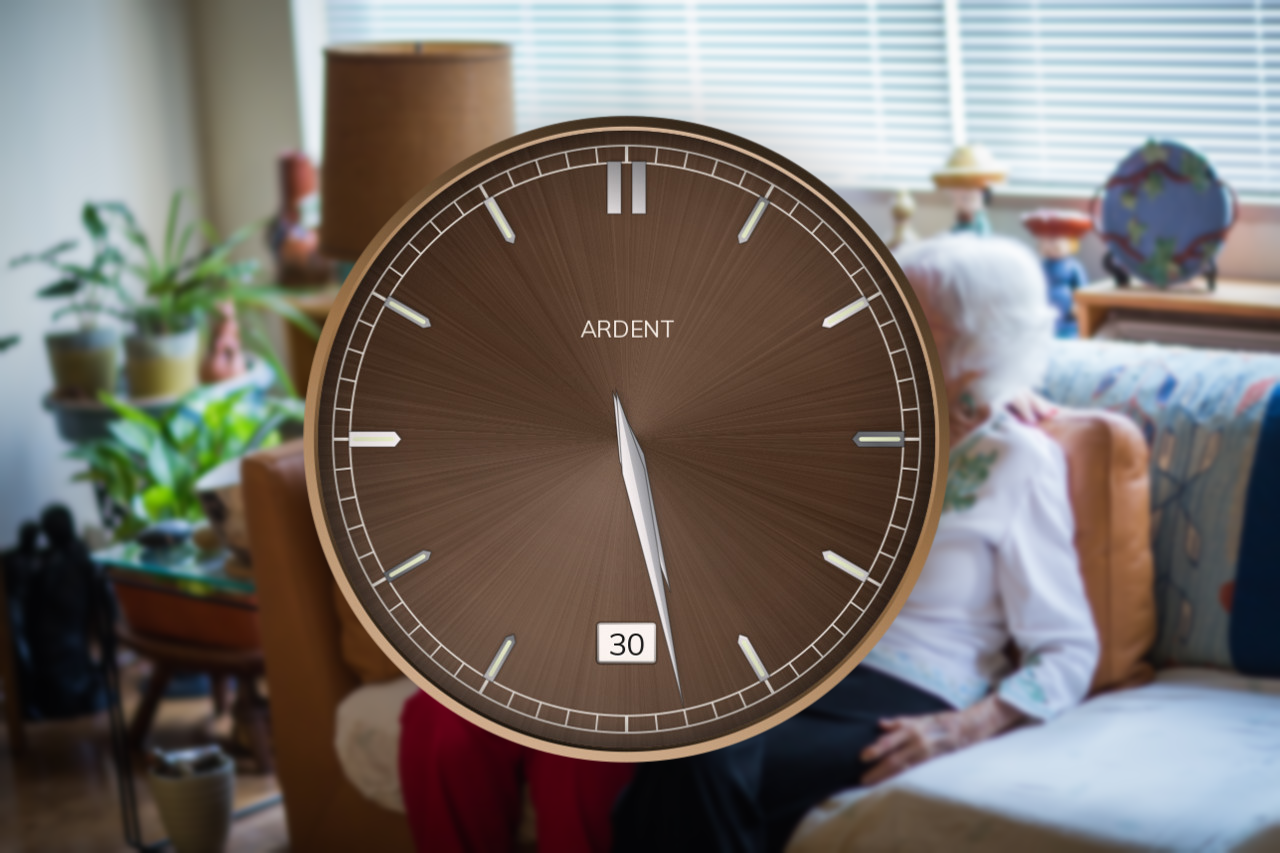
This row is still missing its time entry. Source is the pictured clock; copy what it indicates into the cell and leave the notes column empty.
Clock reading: 5:28
